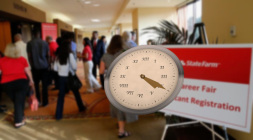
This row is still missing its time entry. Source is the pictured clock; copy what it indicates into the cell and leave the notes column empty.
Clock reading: 4:20
